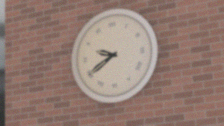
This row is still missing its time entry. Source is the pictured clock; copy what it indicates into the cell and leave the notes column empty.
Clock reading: 9:40
